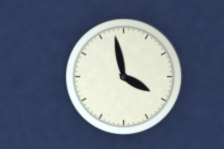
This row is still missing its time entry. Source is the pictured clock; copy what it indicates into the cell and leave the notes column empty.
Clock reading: 3:58
